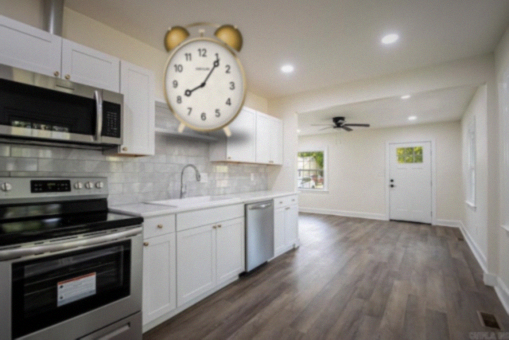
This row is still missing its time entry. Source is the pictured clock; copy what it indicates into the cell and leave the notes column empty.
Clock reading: 8:06
